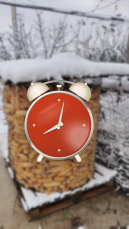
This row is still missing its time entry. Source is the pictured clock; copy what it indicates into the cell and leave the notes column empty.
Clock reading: 8:02
